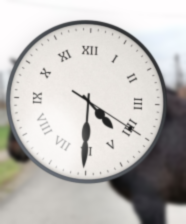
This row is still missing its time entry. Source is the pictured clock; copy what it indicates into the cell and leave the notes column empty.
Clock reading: 4:30:20
